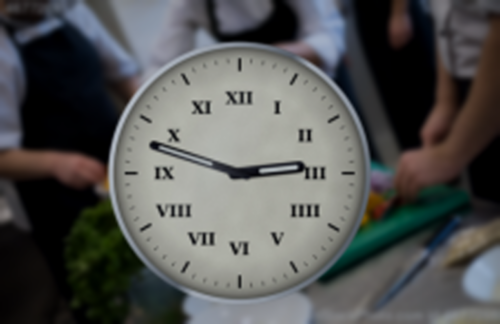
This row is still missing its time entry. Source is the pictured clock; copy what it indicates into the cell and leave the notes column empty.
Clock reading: 2:48
